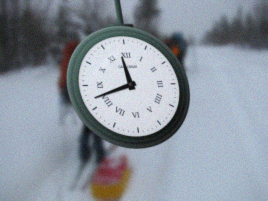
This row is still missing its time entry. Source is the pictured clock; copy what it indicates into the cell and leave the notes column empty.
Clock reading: 11:42
